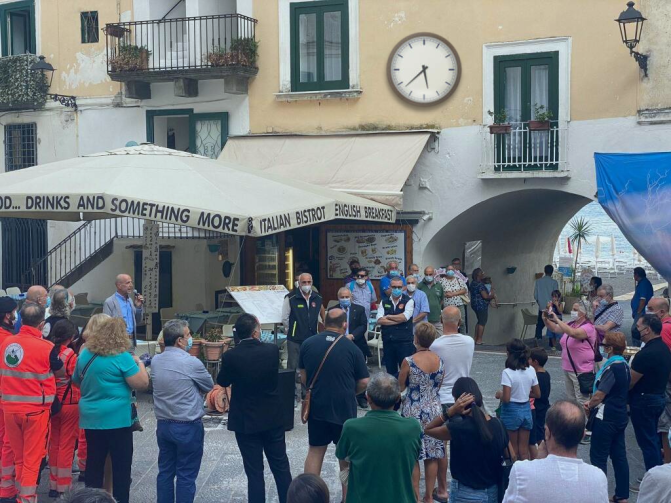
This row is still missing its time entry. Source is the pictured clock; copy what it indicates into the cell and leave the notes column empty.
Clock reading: 5:38
